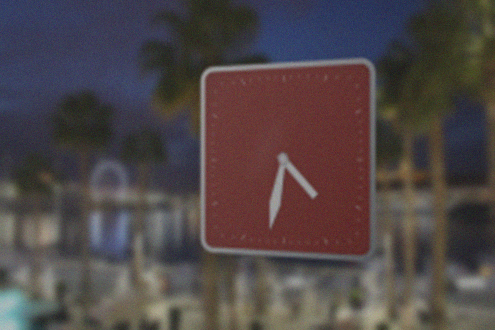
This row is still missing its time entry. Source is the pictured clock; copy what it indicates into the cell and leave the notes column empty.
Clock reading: 4:32
